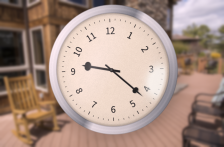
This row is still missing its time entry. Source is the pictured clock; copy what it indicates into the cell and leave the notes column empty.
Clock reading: 9:22
